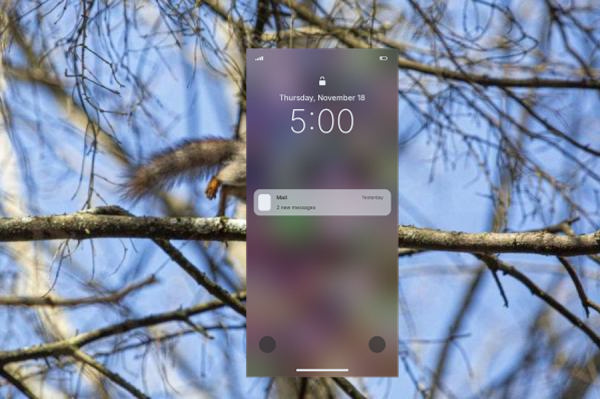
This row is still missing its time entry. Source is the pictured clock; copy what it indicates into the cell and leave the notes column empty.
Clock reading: 5:00
